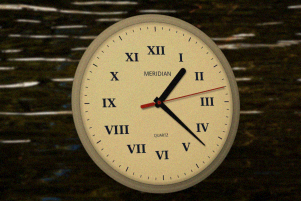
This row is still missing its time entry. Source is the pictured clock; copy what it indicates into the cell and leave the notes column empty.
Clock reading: 1:22:13
